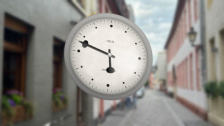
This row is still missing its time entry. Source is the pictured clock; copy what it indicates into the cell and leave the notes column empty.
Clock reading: 5:48
